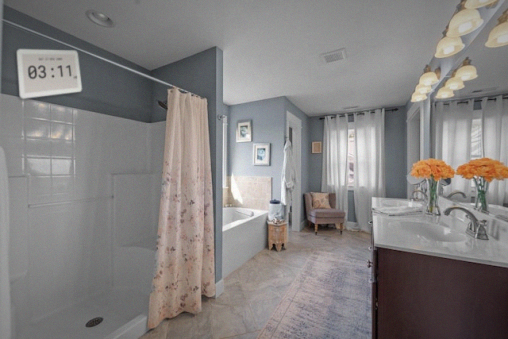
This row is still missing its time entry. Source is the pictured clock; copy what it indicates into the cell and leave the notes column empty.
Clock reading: 3:11
